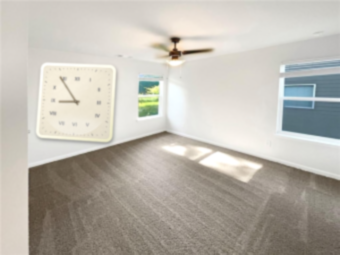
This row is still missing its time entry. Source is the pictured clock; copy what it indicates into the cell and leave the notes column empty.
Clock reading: 8:54
